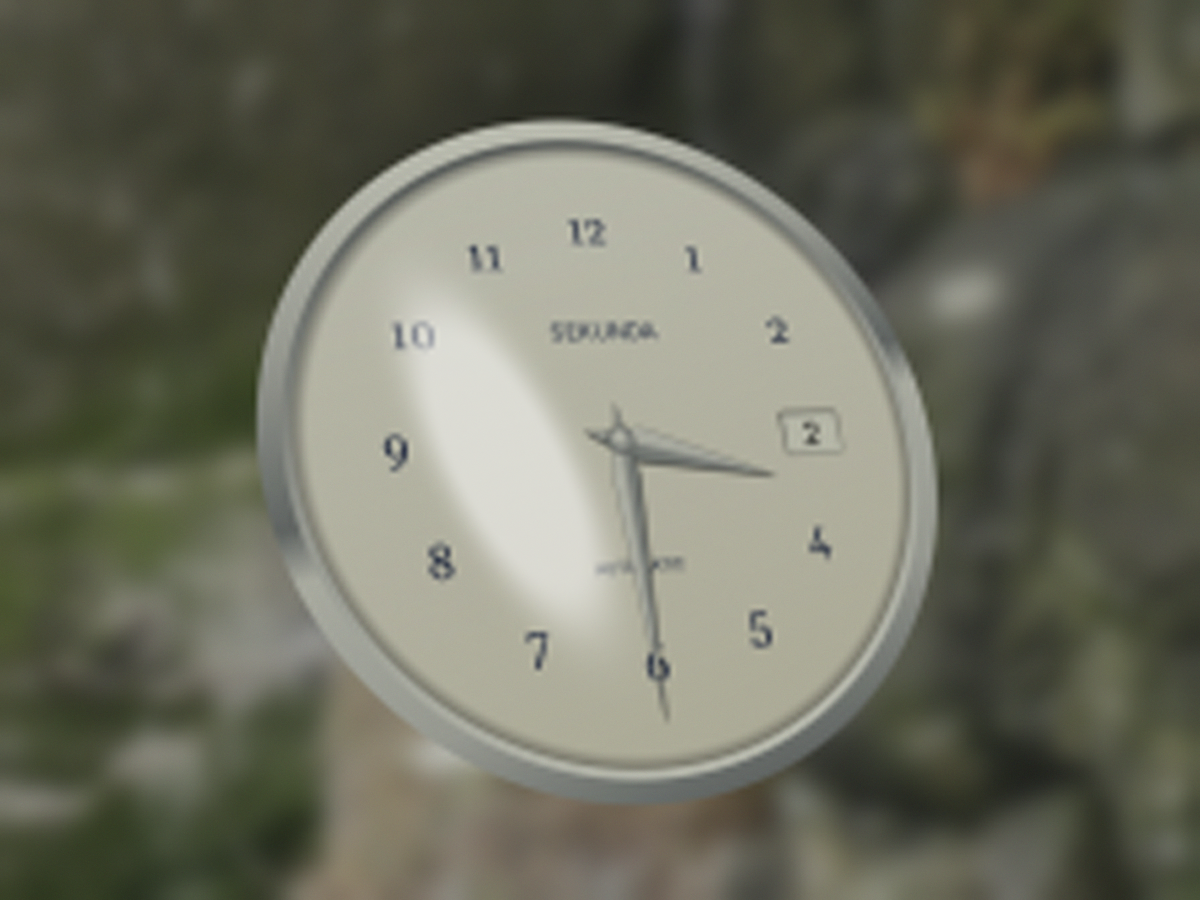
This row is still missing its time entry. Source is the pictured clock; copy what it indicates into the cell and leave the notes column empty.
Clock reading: 3:30
